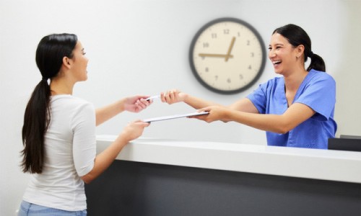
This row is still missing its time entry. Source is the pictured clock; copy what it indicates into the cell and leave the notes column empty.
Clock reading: 12:46
